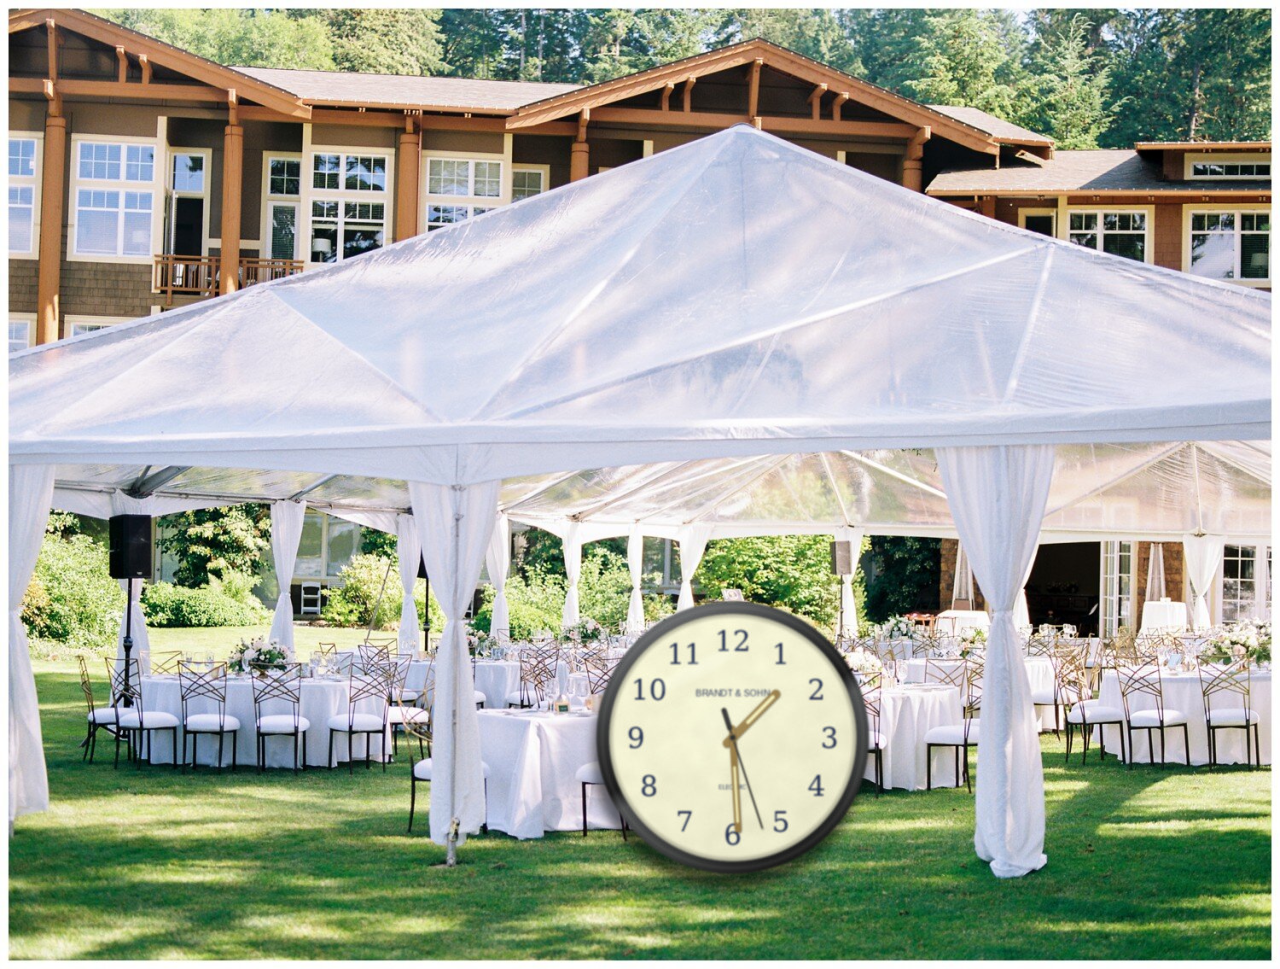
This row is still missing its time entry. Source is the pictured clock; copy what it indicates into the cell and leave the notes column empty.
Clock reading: 1:29:27
